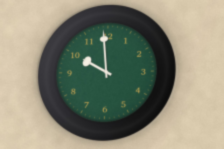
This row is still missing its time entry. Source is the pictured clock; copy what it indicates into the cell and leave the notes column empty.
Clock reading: 9:59
